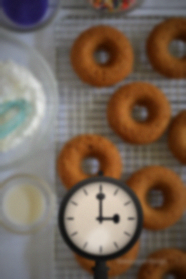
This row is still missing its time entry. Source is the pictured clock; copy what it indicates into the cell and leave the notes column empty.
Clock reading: 3:00
